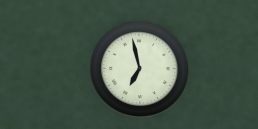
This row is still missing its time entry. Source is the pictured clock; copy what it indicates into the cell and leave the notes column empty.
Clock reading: 6:58
